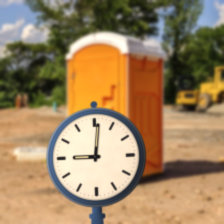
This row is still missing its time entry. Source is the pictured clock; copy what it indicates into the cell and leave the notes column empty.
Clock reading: 9:01
